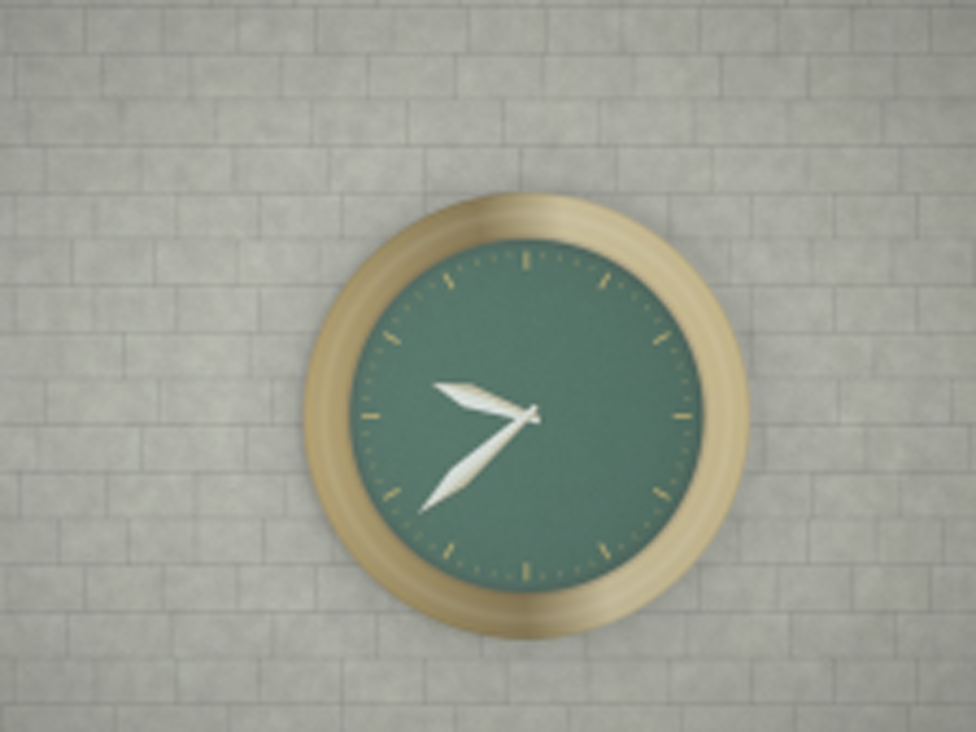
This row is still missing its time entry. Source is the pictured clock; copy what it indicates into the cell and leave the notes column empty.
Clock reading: 9:38
